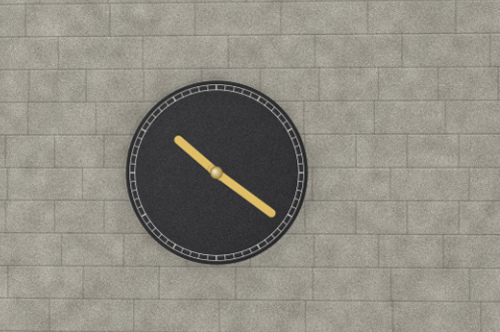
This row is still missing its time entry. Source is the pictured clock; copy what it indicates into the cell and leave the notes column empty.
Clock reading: 10:21
